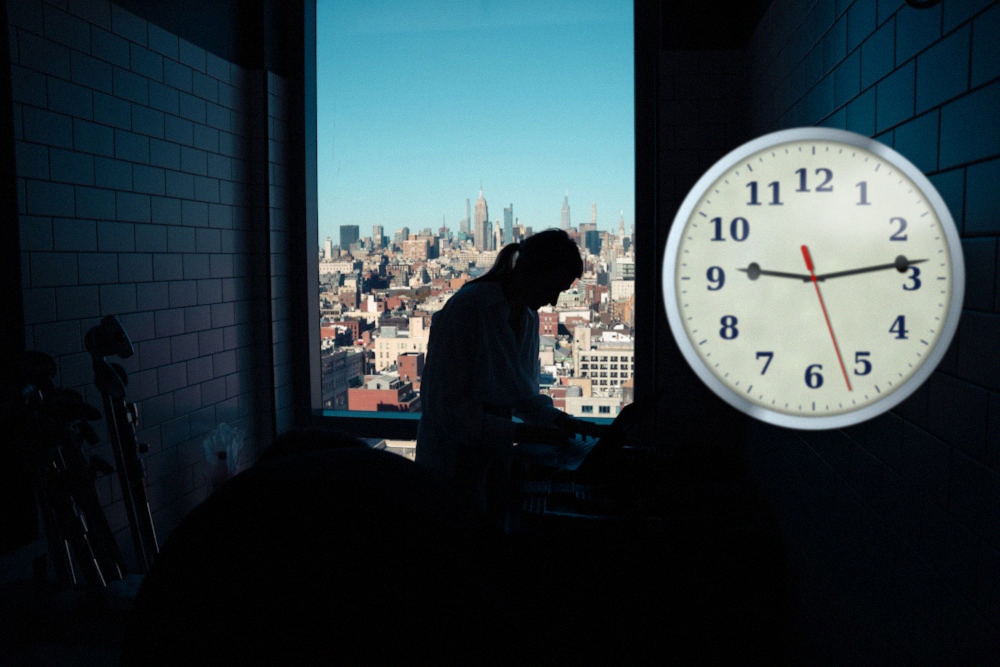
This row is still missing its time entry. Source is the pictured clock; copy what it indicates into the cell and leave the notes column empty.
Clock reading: 9:13:27
